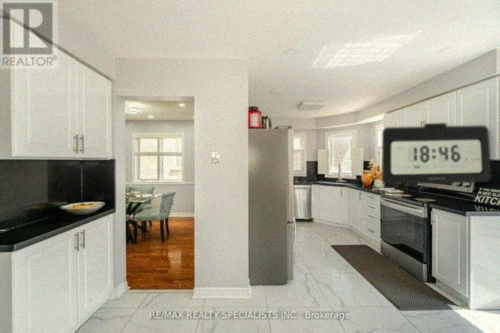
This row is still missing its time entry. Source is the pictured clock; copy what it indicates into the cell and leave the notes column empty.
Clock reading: 18:46
